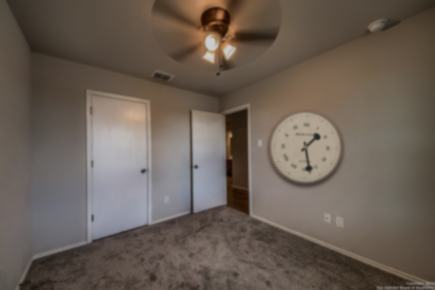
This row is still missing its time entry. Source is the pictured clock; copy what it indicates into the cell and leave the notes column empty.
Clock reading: 1:28
